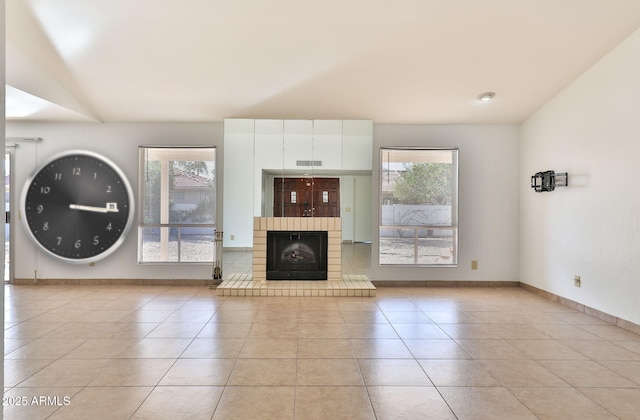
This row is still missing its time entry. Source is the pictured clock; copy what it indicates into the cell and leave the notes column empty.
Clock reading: 3:16
